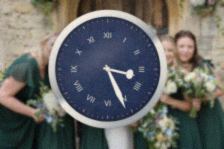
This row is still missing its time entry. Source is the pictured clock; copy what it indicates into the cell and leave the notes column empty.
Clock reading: 3:26
